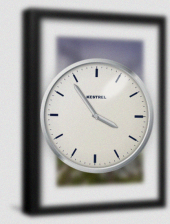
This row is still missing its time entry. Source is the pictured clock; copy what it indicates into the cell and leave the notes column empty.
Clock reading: 3:54
